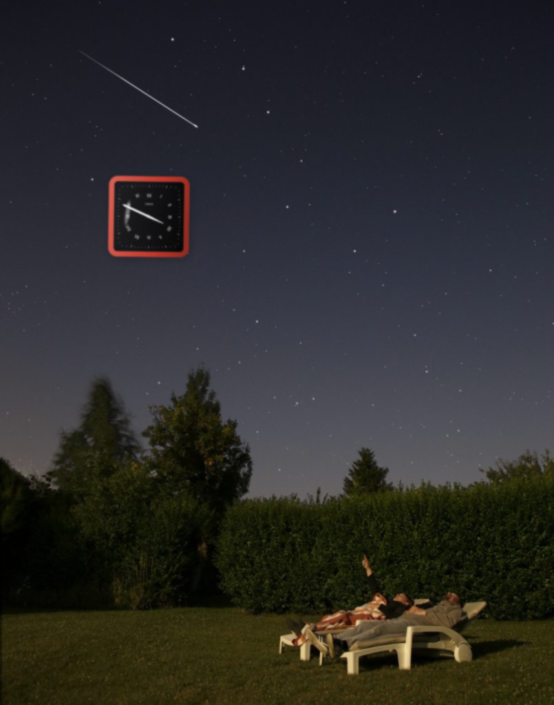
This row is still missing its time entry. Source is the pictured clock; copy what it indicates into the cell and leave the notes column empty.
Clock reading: 3:49
